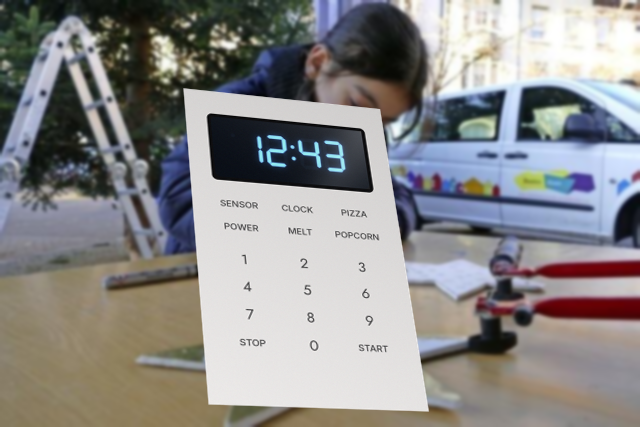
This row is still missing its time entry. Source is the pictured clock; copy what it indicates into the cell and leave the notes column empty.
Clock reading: 12:43
